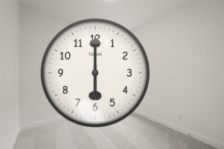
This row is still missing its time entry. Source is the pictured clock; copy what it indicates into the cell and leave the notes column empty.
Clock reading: 6:00
